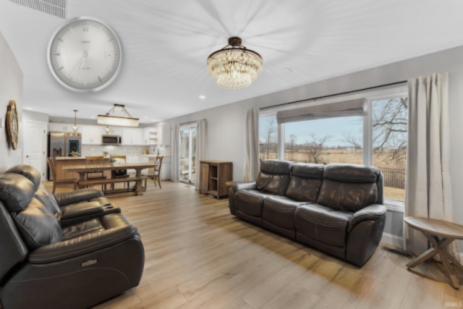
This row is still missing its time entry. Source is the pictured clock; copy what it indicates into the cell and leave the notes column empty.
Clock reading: 6:36
